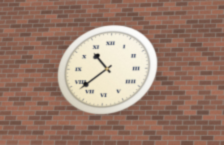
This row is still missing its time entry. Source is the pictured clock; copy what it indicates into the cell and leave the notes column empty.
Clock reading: 10:38
